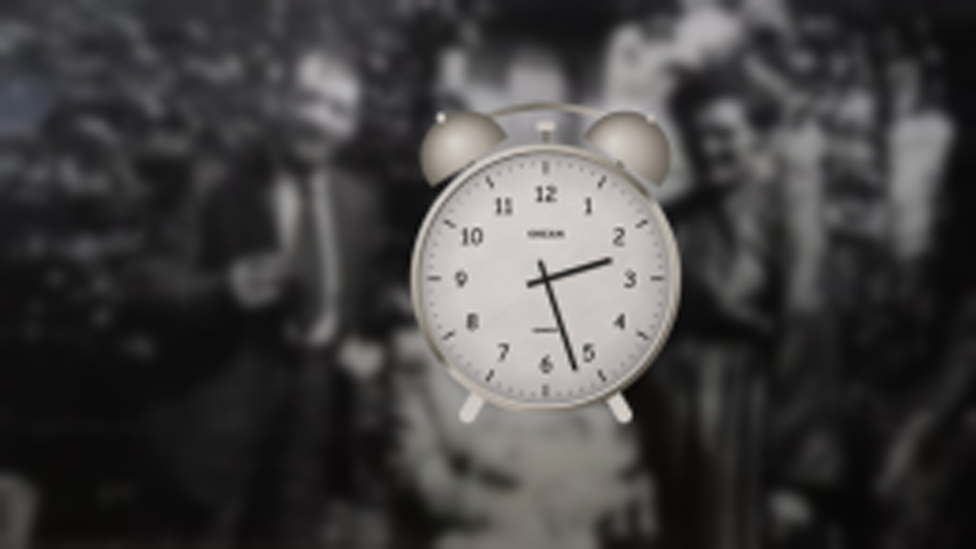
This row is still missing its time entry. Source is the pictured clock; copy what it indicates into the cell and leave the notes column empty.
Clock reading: 2:27
